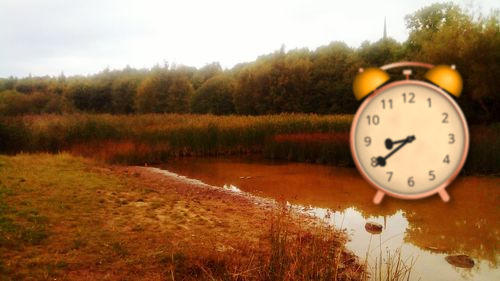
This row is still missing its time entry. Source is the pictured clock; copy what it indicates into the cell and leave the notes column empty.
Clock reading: 8:39
